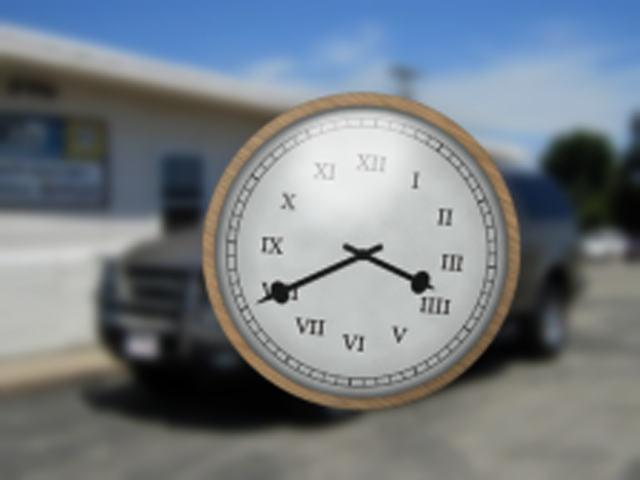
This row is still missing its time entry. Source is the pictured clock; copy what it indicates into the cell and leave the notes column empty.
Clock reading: 3:40
